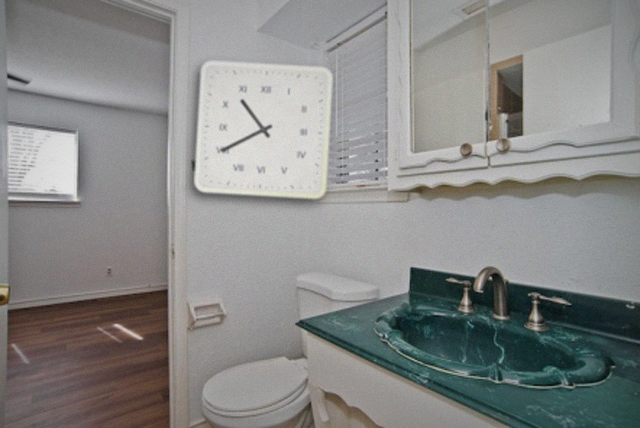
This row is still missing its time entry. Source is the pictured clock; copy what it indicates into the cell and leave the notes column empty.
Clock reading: 10:40
